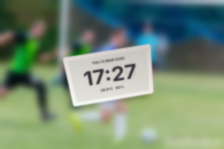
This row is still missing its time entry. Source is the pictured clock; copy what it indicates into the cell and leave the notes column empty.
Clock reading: 17:27
